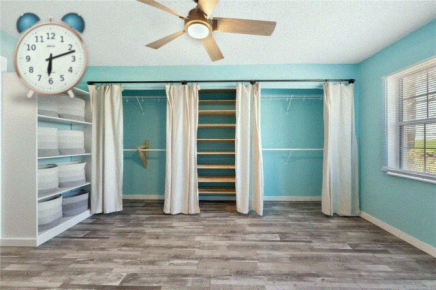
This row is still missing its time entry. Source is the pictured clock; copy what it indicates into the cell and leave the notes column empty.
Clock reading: 6:12
